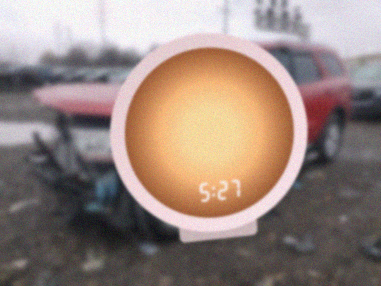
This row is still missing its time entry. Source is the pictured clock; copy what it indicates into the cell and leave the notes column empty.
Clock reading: 5:27
